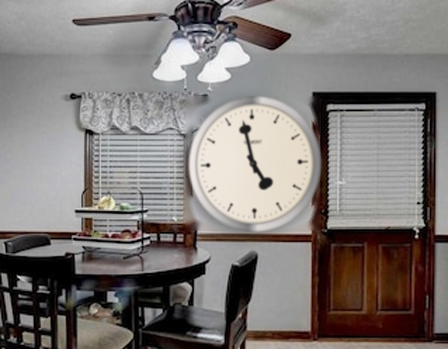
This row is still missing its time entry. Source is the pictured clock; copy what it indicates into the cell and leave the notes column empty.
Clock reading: 4:58
